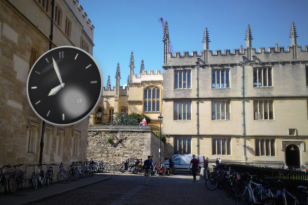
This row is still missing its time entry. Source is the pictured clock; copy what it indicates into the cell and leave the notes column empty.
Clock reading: 7:57
